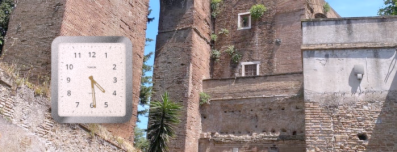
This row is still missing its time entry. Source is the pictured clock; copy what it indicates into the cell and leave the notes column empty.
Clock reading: 4:29
